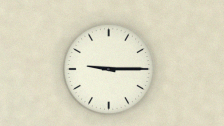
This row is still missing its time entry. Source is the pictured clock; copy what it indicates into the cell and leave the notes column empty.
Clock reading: 9:15
